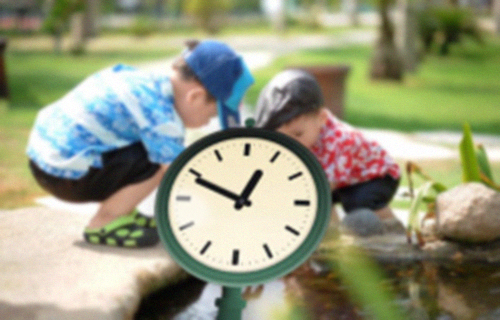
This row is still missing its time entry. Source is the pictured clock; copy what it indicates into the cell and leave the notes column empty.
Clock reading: 12:49
